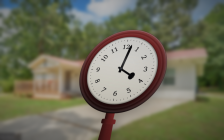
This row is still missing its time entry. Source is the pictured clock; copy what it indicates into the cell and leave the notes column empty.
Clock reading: 4:02
